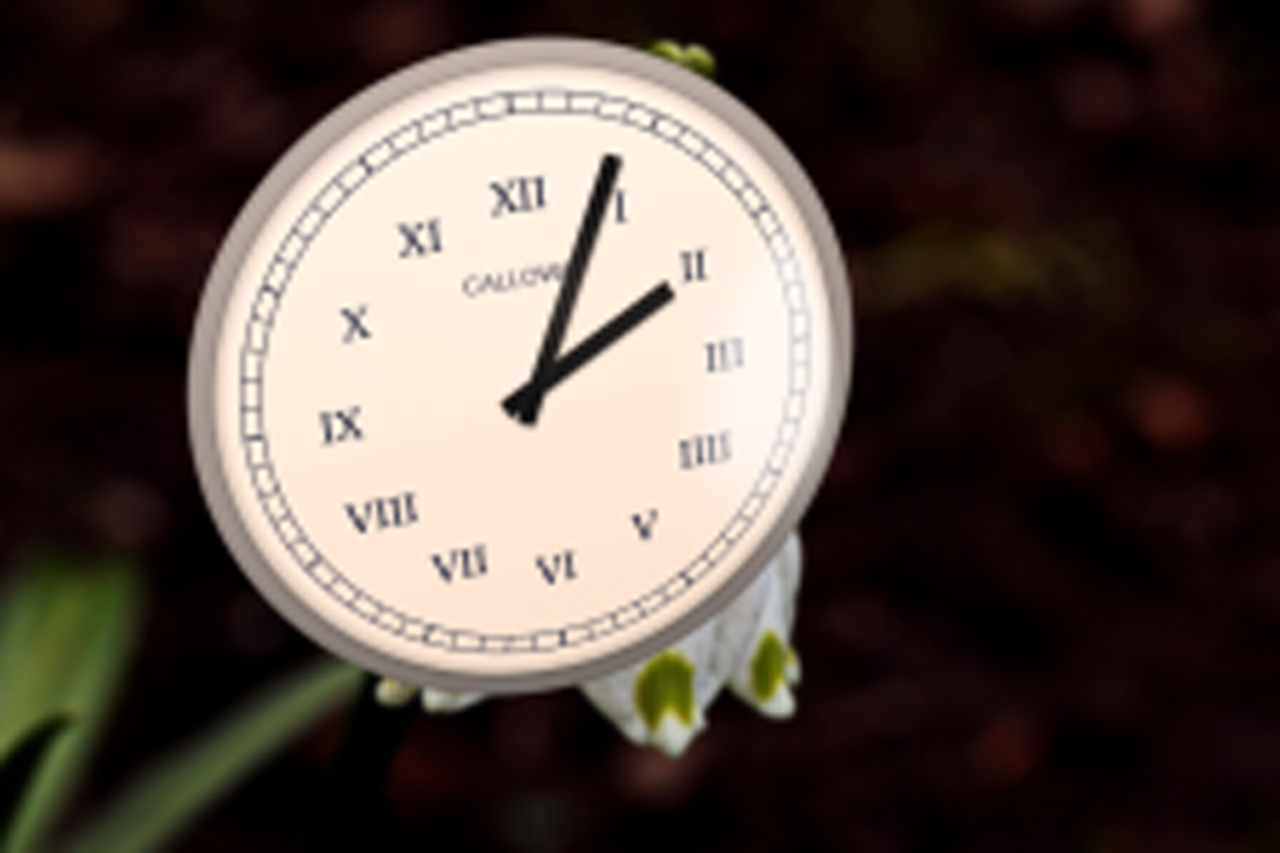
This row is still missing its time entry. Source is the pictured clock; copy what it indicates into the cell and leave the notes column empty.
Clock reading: 2:04
